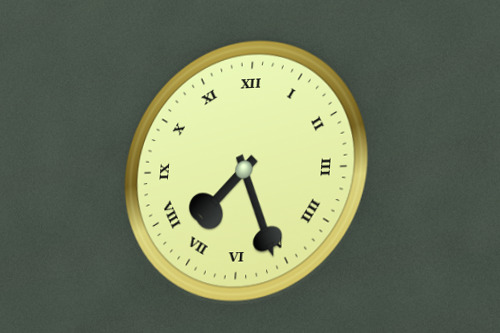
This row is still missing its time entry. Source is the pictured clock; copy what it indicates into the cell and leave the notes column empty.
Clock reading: 7:26
